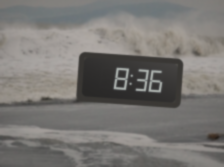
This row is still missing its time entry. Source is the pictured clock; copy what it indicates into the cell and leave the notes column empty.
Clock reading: 8:36
